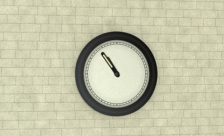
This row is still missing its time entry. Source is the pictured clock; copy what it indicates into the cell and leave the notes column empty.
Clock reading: 10:54
